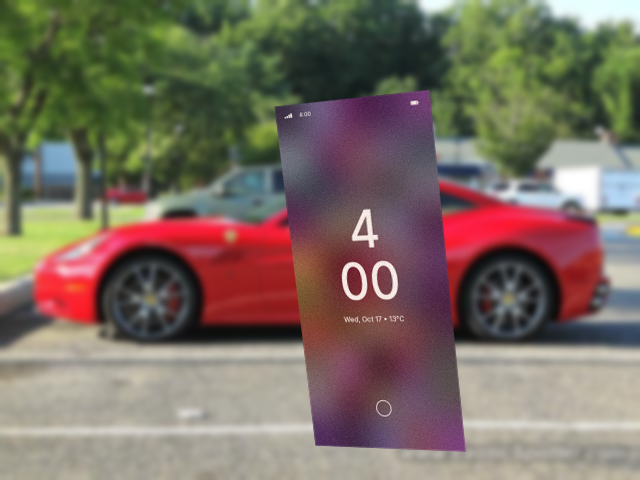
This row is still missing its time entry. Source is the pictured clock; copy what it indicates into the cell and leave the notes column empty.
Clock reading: 4:00
